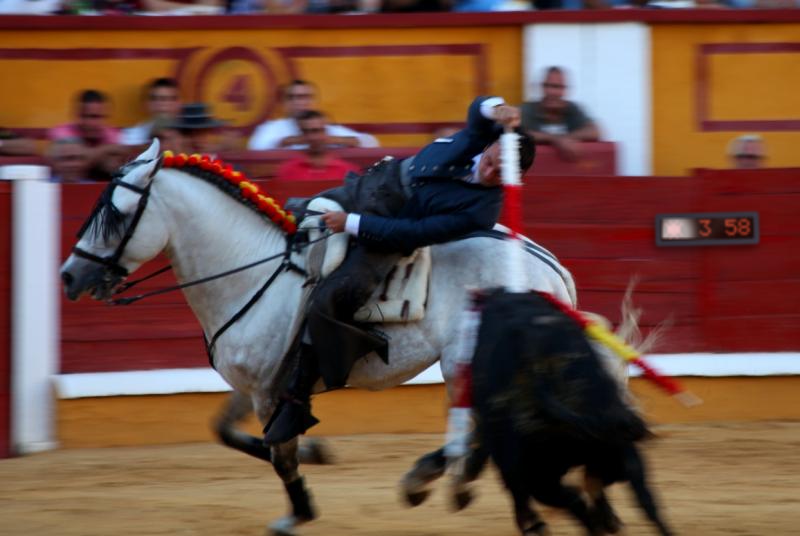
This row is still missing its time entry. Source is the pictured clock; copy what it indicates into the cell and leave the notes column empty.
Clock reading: 3:58
